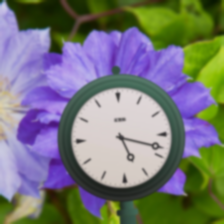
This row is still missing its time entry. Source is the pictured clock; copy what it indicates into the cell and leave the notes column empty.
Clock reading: 5:18
